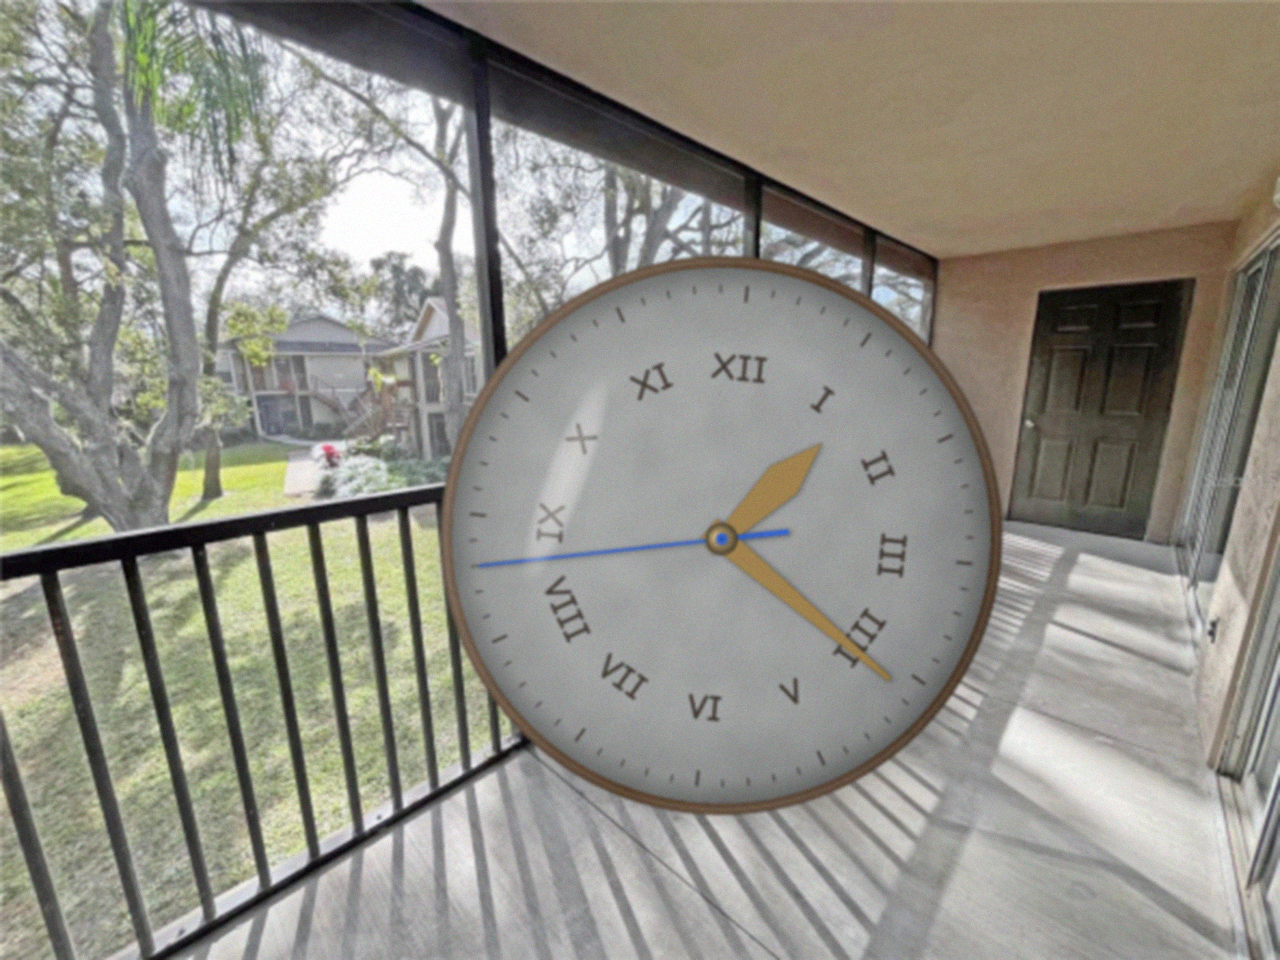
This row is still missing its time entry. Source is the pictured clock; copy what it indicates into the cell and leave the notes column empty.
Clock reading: 1:20:43
